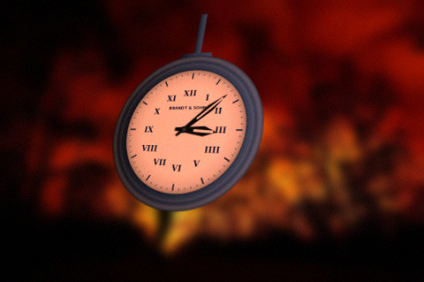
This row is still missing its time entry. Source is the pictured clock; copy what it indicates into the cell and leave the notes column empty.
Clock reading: 3:08
